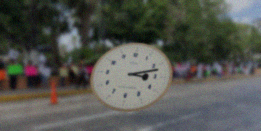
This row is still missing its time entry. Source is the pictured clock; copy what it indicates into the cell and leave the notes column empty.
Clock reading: 3:12
